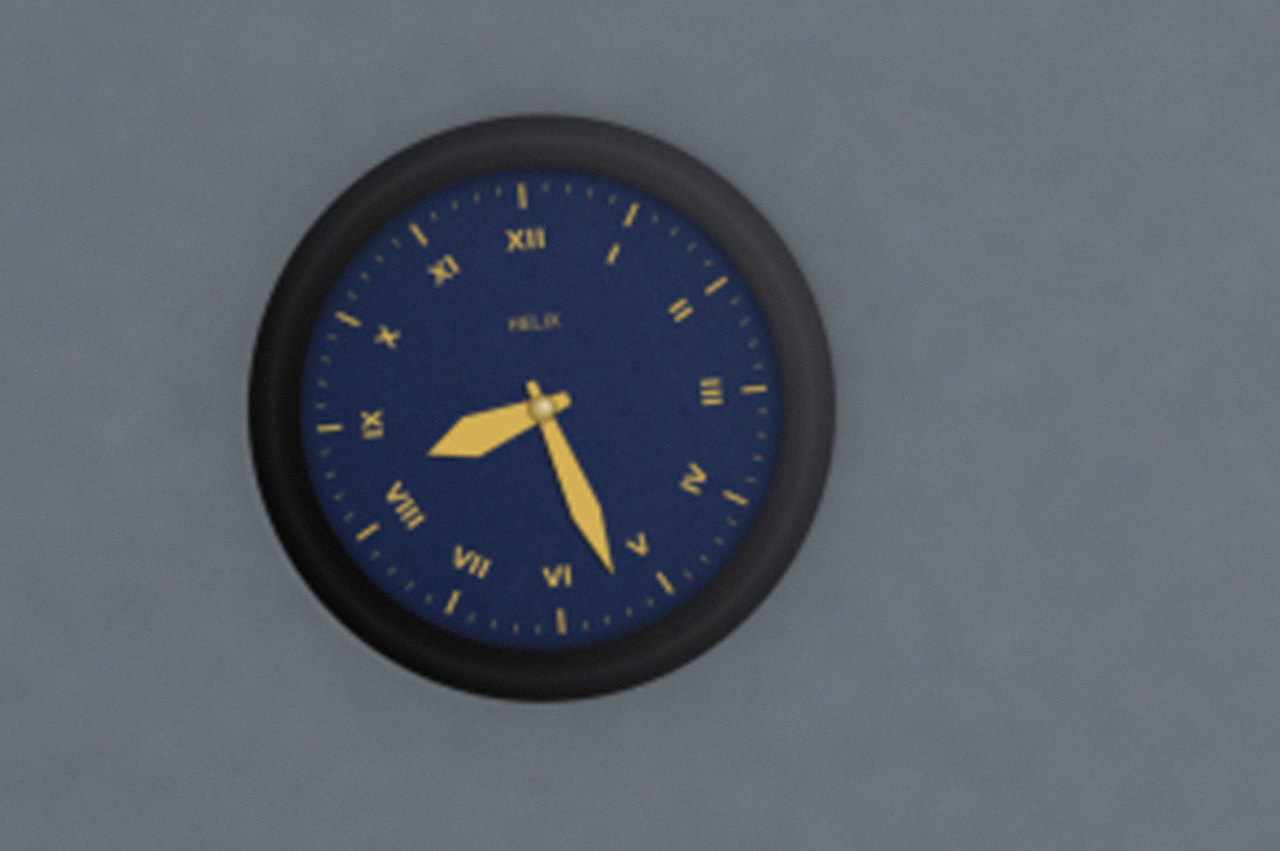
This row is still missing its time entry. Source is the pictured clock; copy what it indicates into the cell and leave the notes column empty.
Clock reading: 8:27
